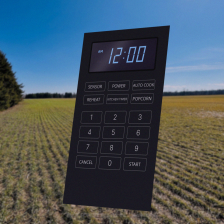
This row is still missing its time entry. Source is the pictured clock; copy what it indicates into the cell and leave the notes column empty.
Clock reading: 12:00
